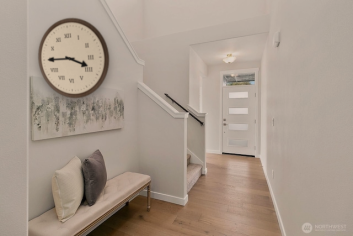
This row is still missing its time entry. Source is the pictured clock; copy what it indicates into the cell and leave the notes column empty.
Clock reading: 3:45
